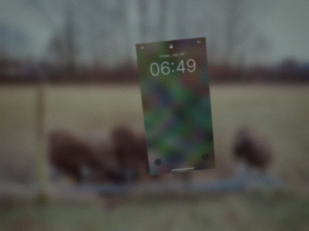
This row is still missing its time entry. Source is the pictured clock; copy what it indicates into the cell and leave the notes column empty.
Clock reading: 6:49
